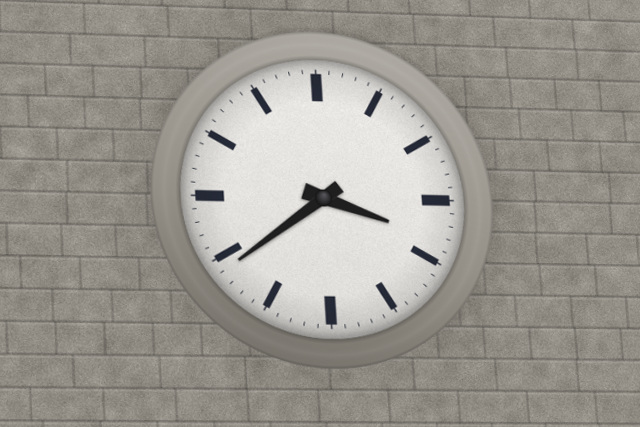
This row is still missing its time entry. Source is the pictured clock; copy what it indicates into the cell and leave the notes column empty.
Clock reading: 3:39
